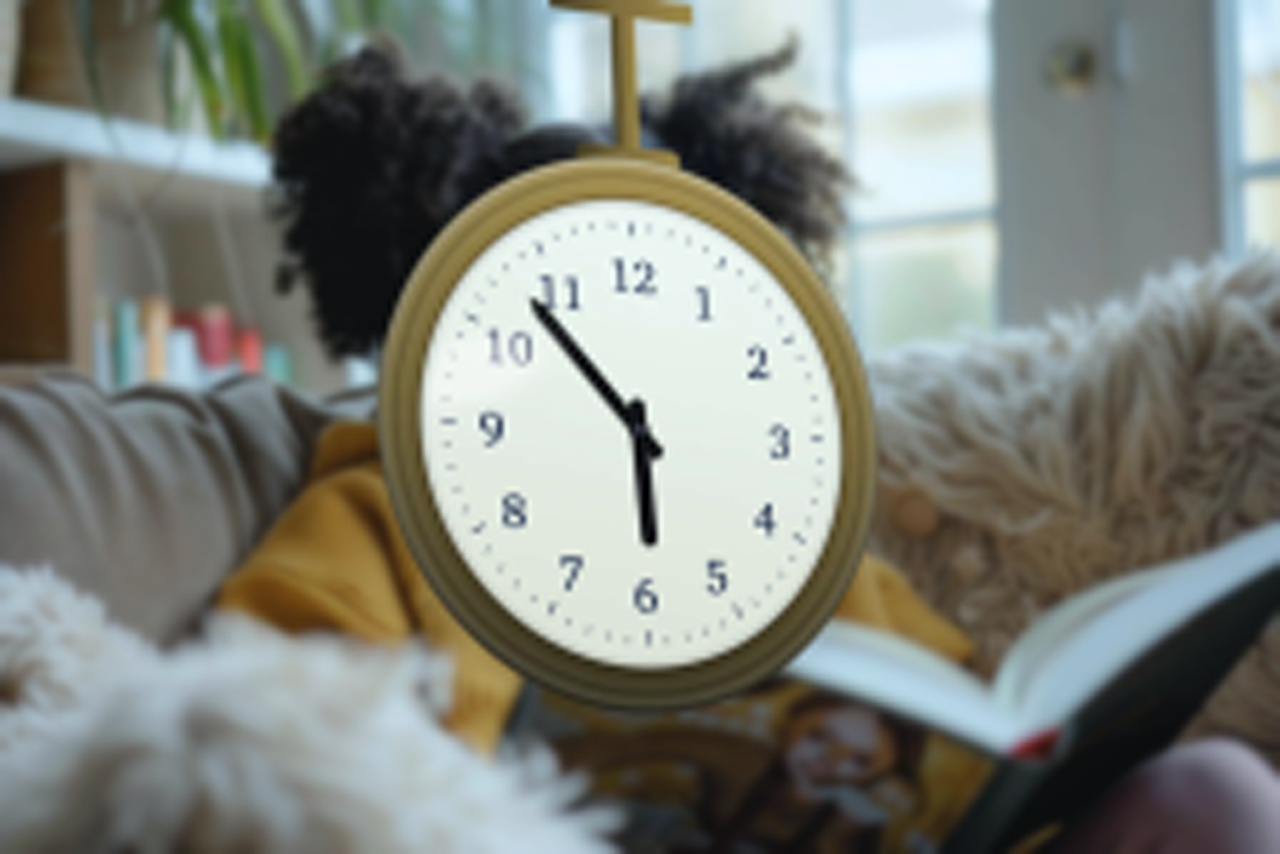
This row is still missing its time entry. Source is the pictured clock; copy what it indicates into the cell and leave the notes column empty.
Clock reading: 5:53
